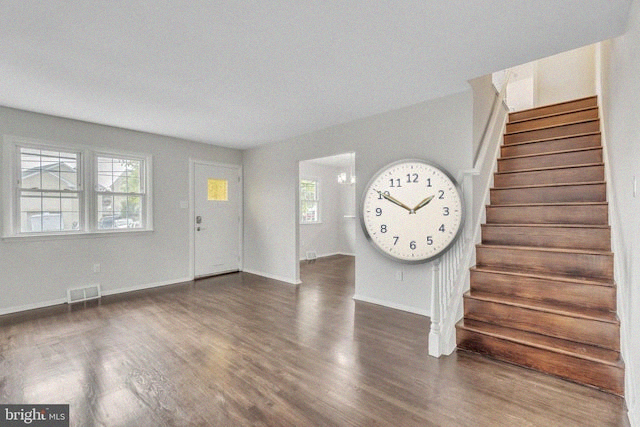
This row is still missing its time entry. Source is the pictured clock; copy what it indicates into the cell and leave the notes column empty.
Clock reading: 1:50
